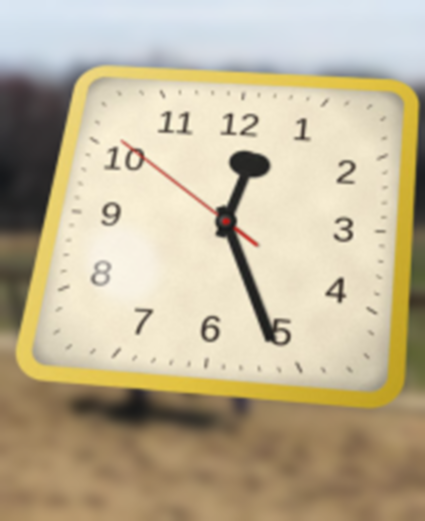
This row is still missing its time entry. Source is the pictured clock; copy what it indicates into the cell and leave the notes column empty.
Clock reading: 12:25:51
